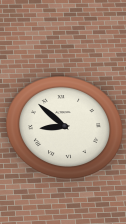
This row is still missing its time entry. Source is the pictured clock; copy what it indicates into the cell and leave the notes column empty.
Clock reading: 8:53
